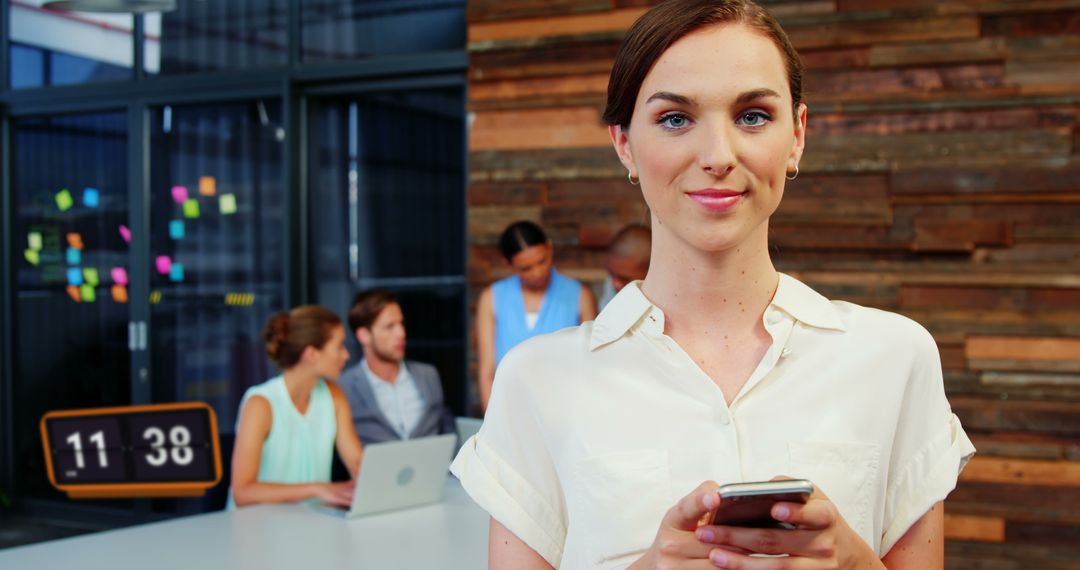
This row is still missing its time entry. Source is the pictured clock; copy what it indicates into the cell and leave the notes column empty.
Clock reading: 11:38
